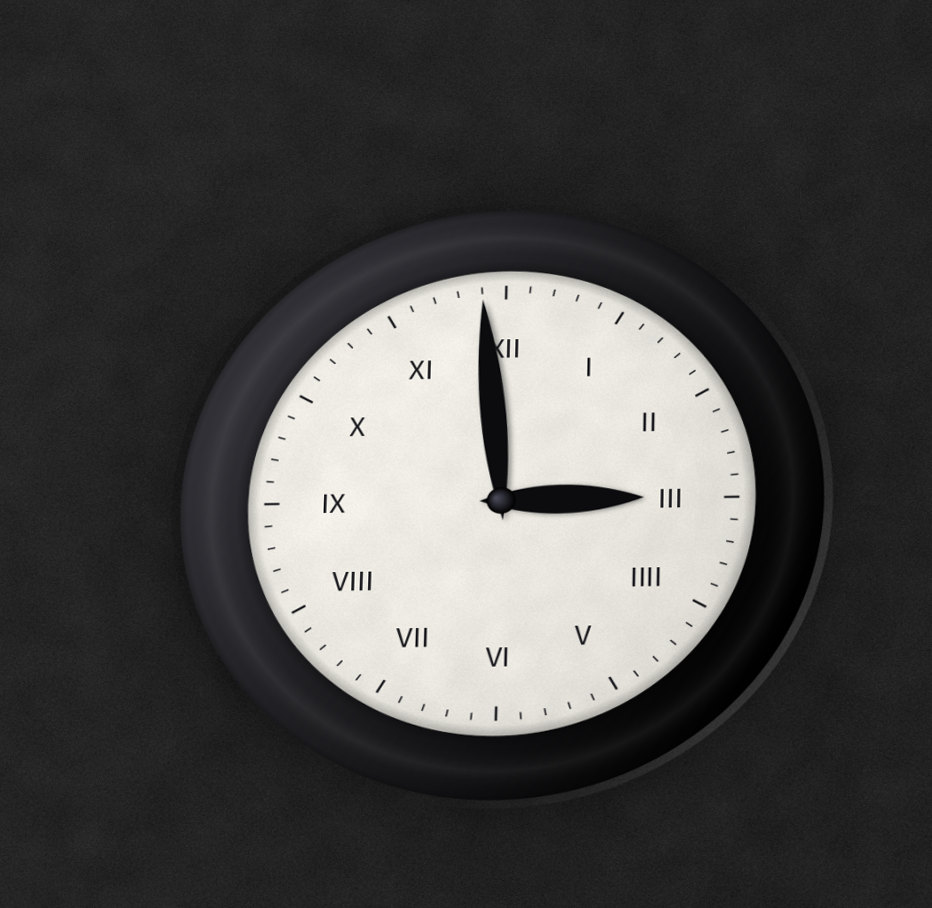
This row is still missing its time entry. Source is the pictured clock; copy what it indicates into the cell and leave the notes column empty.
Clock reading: 2:59
